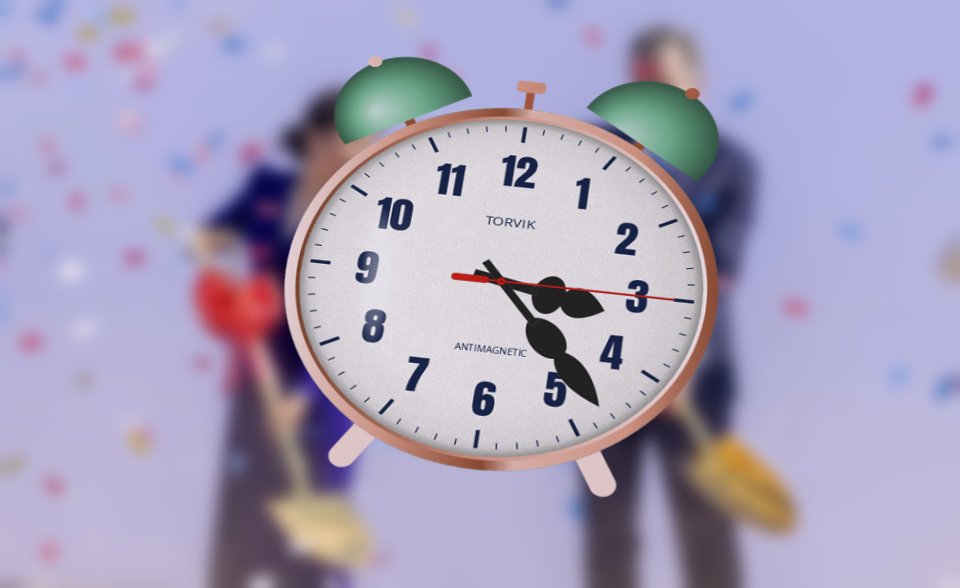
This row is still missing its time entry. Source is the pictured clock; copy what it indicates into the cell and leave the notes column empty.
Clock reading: 3:23:15
